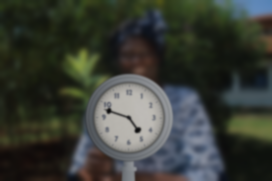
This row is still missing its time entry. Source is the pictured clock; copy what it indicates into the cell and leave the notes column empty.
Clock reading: 4:48
